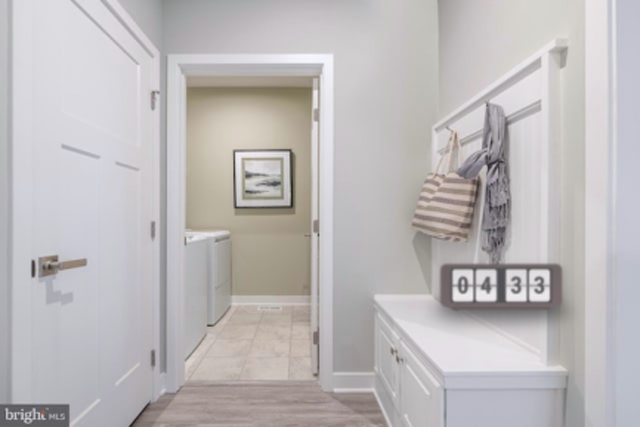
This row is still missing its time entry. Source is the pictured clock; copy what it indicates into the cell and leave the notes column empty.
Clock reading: 4:33
